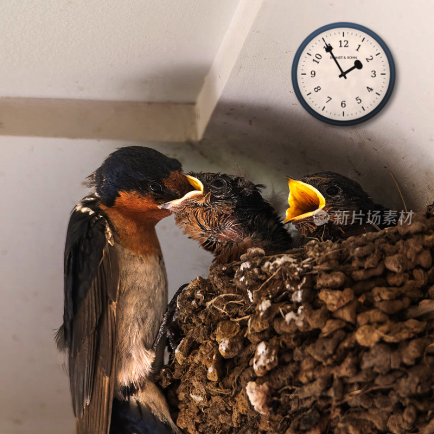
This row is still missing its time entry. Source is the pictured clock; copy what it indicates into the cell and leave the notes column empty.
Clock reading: 1:55
